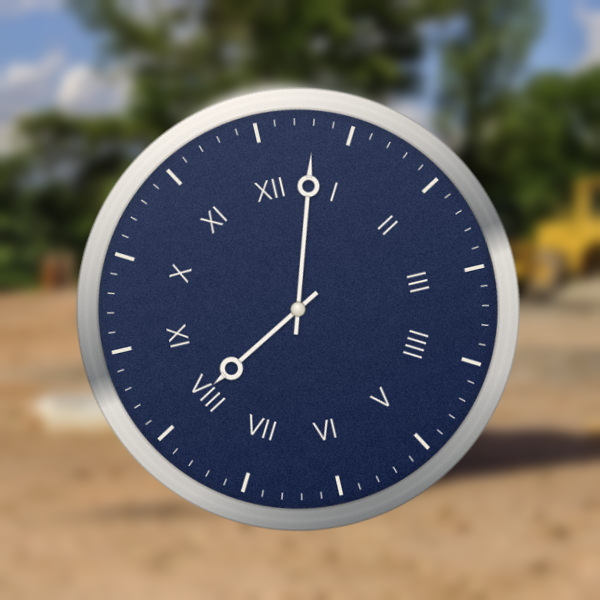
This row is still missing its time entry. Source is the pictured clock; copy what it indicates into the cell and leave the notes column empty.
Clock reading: 8:03
